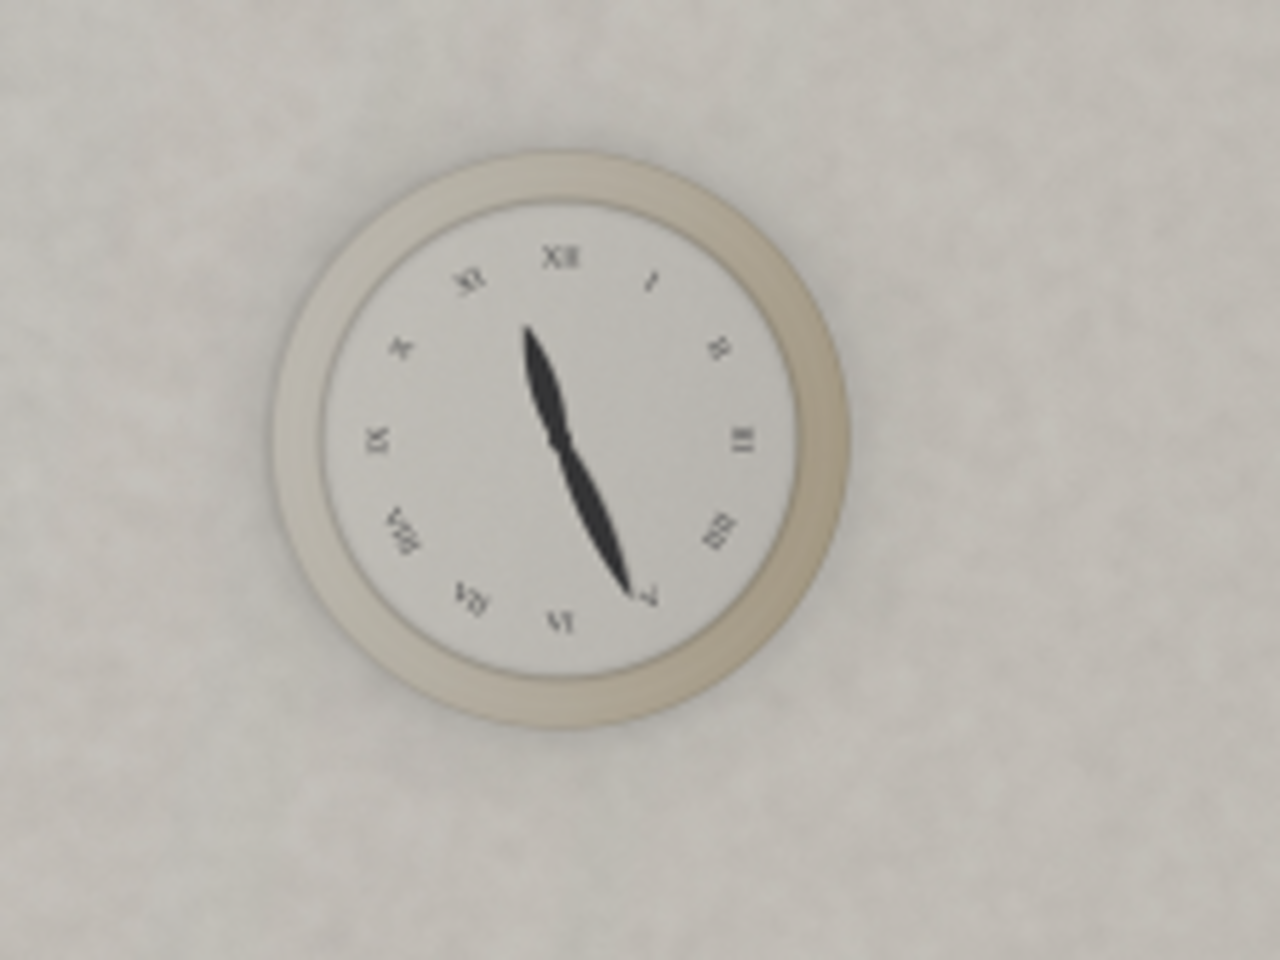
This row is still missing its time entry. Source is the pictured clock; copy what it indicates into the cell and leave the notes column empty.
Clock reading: 11:26
